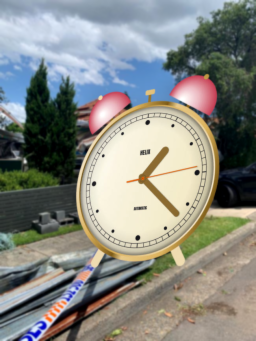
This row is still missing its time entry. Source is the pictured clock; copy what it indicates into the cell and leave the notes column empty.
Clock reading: 1:22:14
